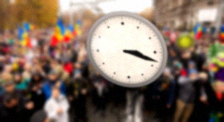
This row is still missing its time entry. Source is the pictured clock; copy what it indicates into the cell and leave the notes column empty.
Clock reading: 3:18
